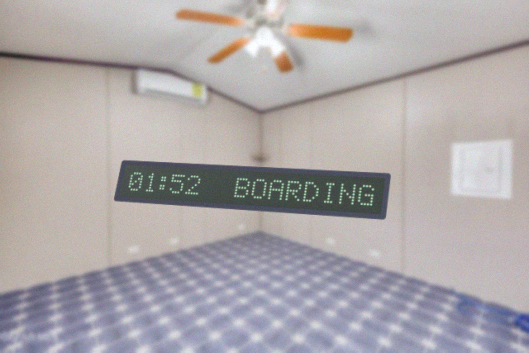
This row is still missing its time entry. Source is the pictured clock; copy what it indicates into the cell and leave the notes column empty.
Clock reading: 1:52
